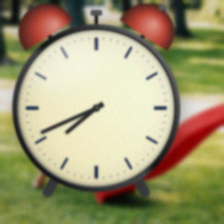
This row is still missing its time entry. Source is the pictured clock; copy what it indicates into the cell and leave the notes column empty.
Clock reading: 7:41
